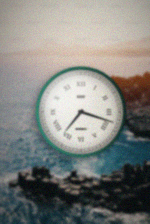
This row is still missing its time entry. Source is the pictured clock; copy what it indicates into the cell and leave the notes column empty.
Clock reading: 7:18
